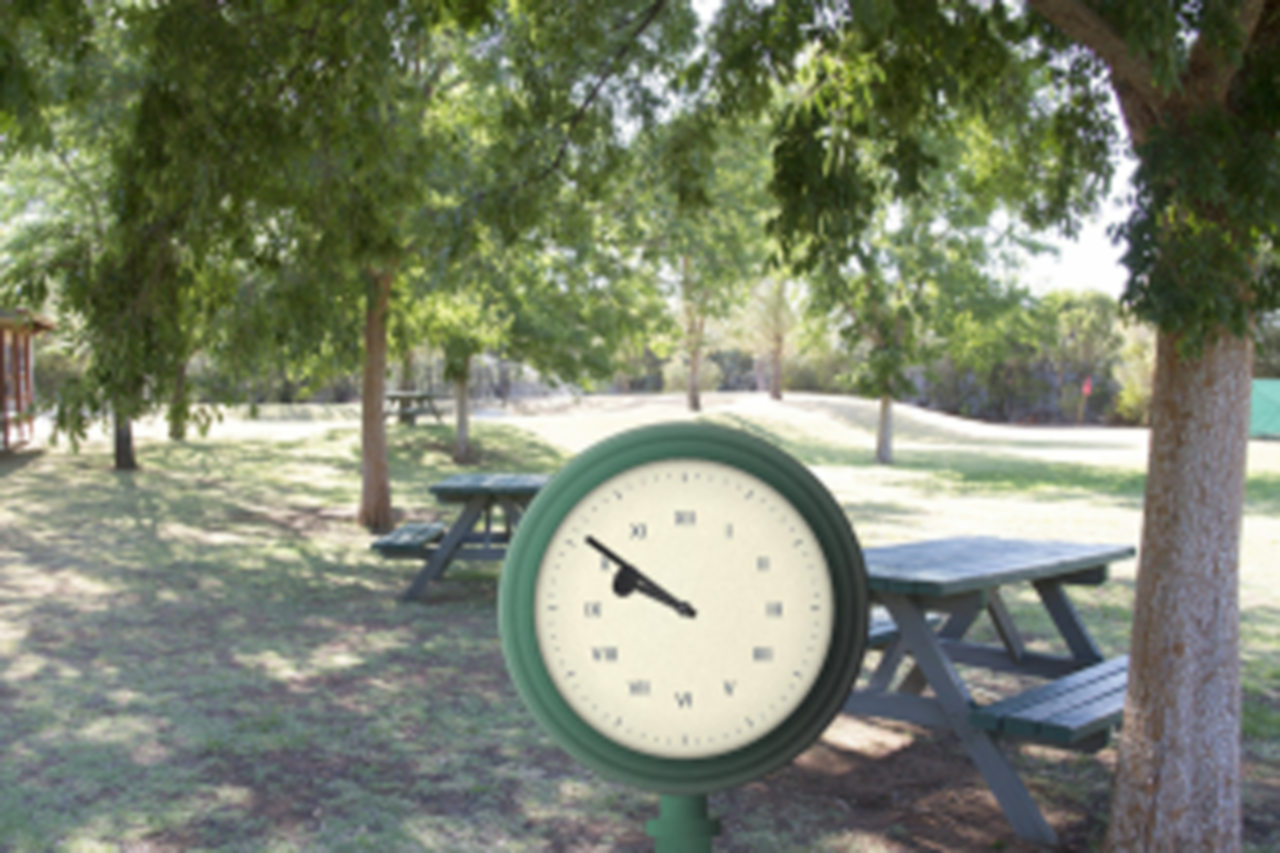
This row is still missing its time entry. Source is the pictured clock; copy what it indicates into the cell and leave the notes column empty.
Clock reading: 9:51
